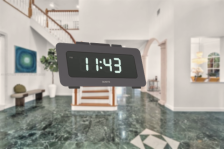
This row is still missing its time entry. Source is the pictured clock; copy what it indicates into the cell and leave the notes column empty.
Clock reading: 11:43
